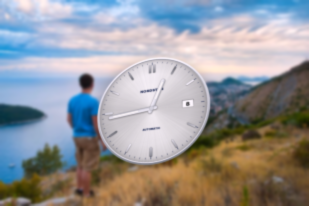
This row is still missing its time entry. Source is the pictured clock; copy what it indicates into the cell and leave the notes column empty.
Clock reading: 12:44
